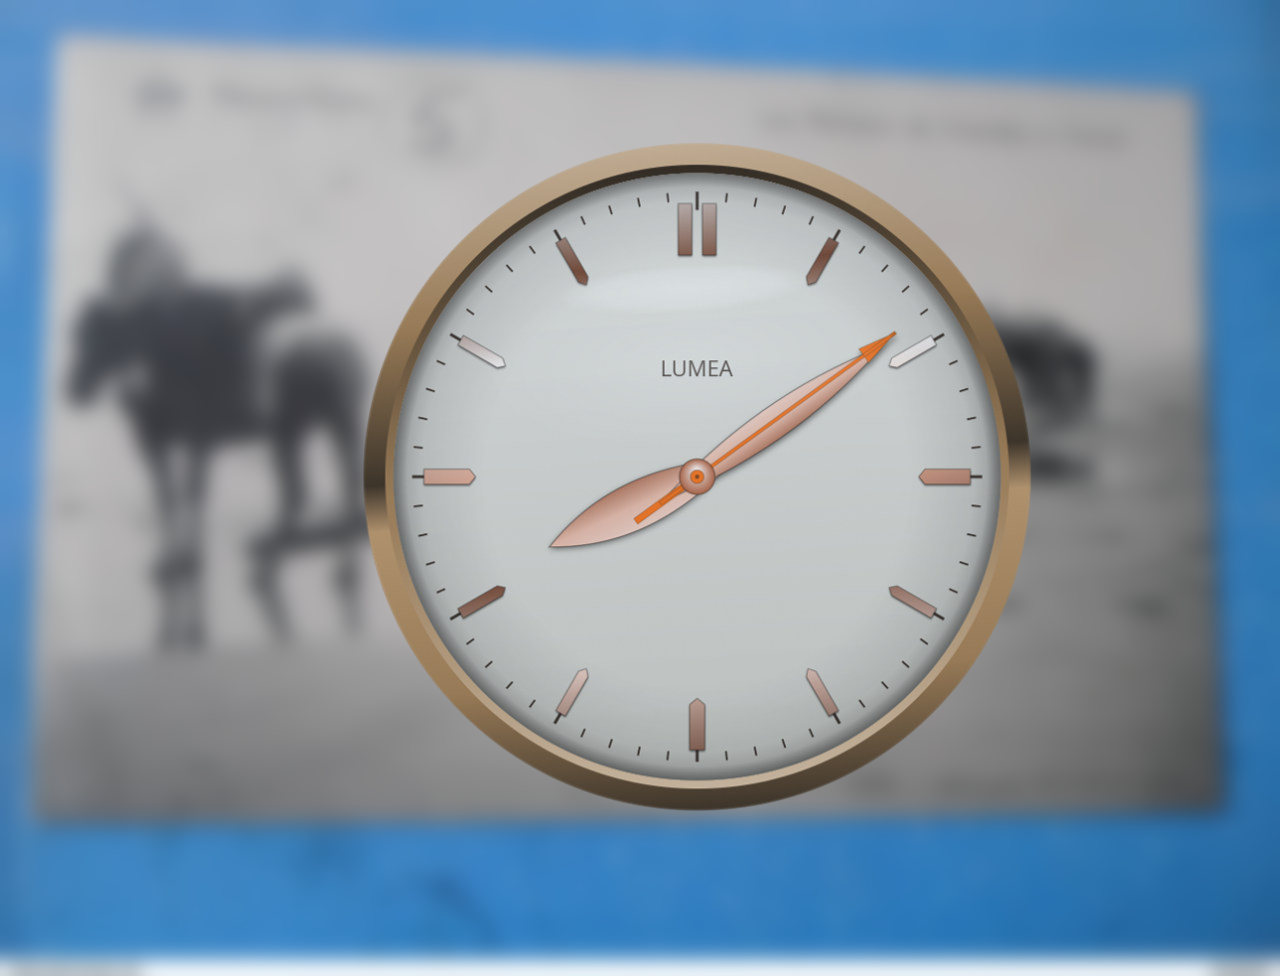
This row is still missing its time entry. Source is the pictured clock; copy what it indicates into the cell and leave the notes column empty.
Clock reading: 8:09:09
